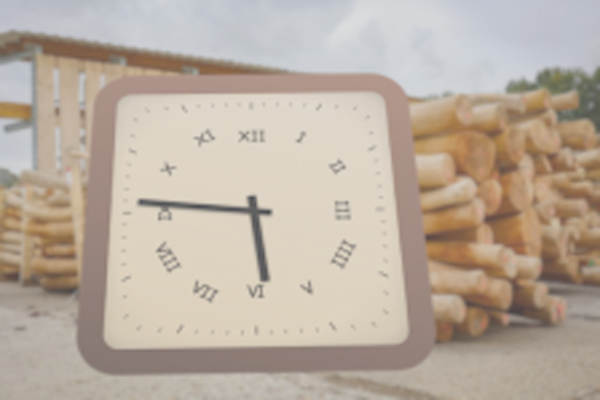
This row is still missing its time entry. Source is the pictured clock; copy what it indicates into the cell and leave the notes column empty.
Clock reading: 5:46
